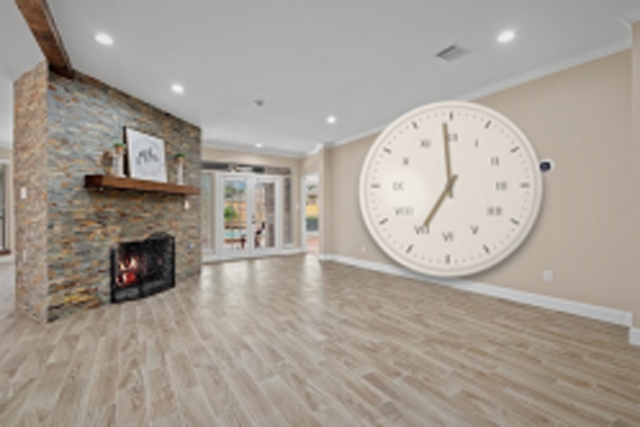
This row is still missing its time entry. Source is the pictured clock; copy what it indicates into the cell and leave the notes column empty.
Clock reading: 6:59
